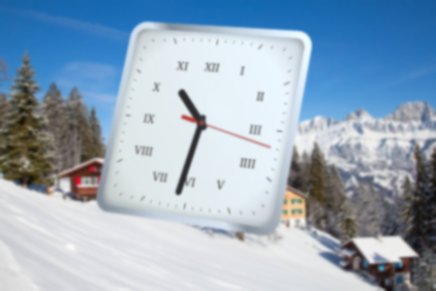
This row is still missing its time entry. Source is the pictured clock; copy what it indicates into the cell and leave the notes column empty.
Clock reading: 10:31:17
